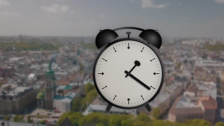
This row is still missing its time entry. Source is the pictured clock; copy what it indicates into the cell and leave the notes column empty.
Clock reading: 1:21
